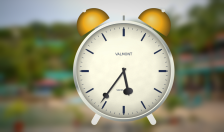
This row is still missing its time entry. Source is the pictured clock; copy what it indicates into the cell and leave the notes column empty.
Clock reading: 5:36
